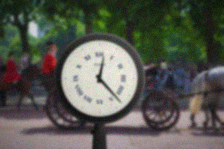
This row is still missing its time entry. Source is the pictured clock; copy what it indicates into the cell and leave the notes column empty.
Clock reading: 12:23
